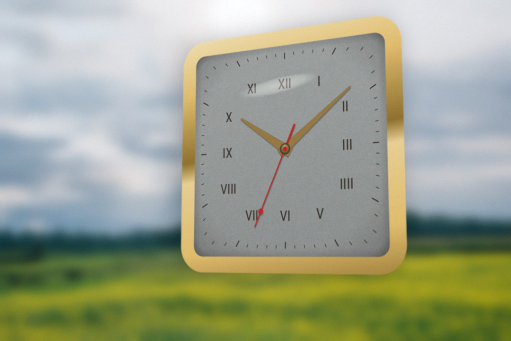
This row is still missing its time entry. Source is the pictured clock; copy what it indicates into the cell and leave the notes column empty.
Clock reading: 10:08:34
